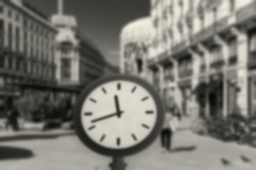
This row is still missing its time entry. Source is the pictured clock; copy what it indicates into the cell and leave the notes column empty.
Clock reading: 11:42
